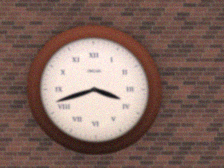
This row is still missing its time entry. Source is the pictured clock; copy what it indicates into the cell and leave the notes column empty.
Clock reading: 3:42
